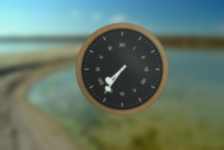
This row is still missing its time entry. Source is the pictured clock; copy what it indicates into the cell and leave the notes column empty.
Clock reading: 7:36
